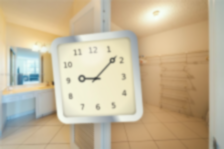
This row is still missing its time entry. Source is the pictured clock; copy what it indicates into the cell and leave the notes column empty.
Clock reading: 9:08
